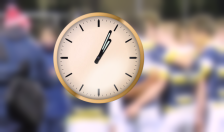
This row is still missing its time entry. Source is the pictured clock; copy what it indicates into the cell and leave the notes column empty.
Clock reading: 1:04
